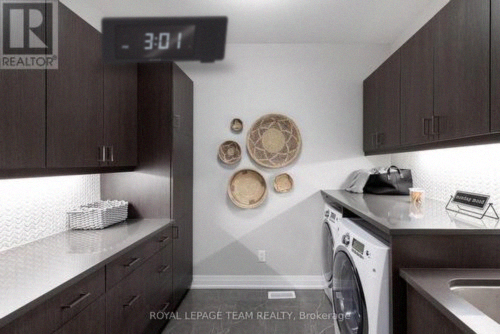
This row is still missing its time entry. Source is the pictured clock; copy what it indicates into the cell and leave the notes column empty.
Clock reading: 3:01
